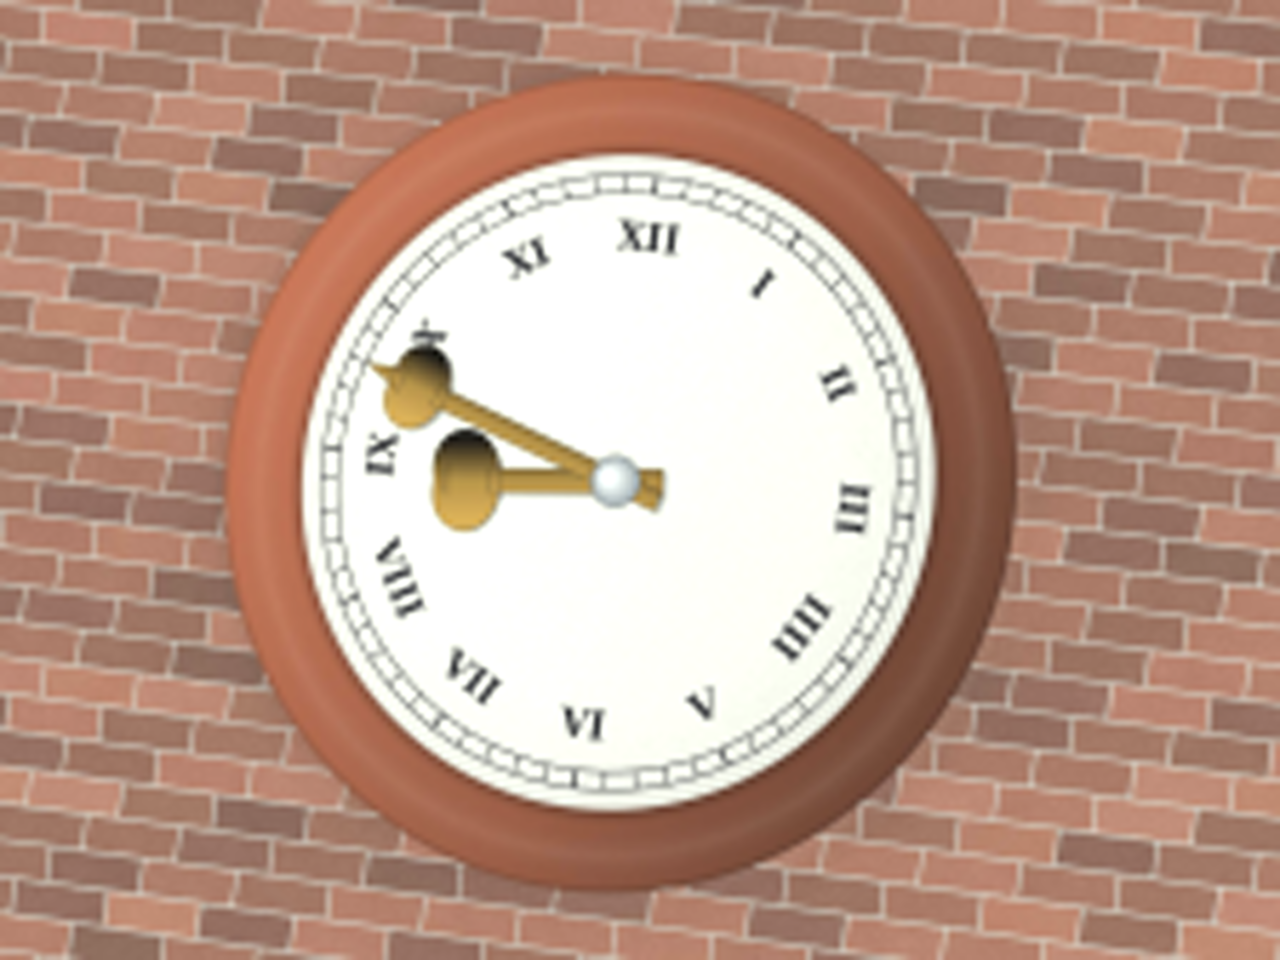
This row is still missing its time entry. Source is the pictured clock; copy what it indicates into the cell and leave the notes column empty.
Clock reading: 8:48
